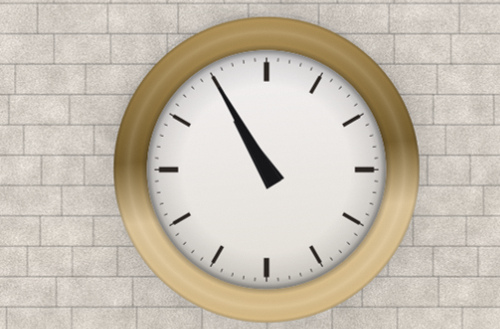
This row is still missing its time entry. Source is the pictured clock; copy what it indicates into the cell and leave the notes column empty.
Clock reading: 10:55
